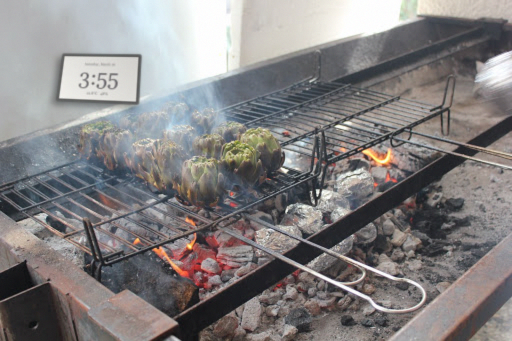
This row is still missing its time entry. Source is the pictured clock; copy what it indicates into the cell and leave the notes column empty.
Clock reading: 3:55
